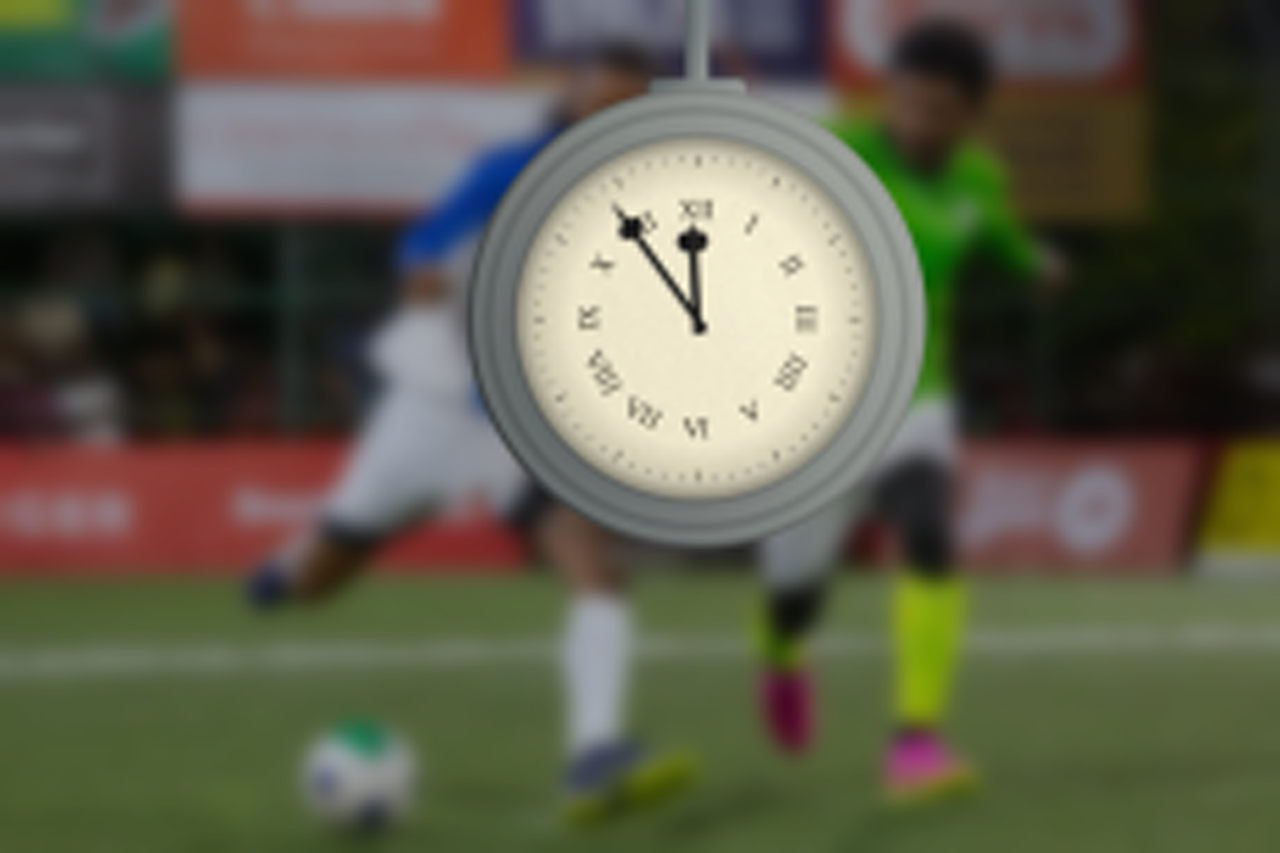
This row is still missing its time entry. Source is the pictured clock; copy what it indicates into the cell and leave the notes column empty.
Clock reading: 11:54
